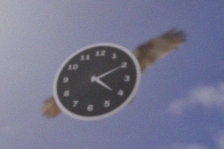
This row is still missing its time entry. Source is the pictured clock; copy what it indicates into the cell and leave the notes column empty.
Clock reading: 4:10
